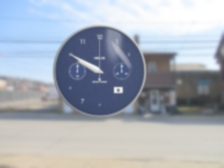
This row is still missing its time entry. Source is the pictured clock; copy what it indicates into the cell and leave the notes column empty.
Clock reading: 9:50
